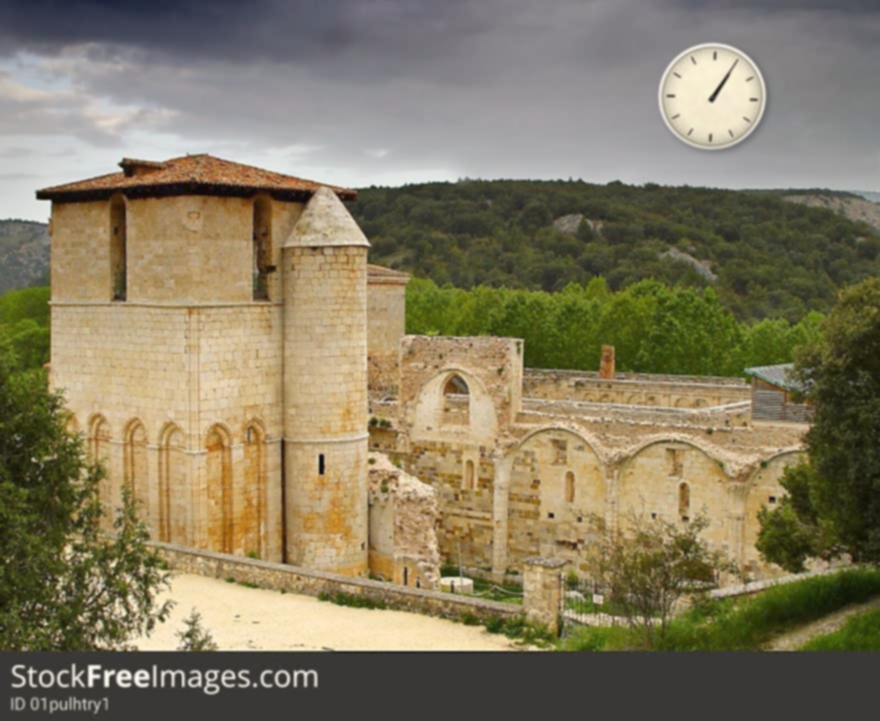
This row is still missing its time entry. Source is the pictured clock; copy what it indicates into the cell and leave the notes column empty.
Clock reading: 1:05
